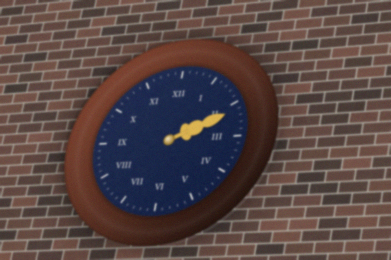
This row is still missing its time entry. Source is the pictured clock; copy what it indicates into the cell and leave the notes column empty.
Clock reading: 2:11
